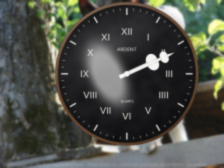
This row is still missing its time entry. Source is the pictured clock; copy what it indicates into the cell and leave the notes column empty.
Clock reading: 2:11
